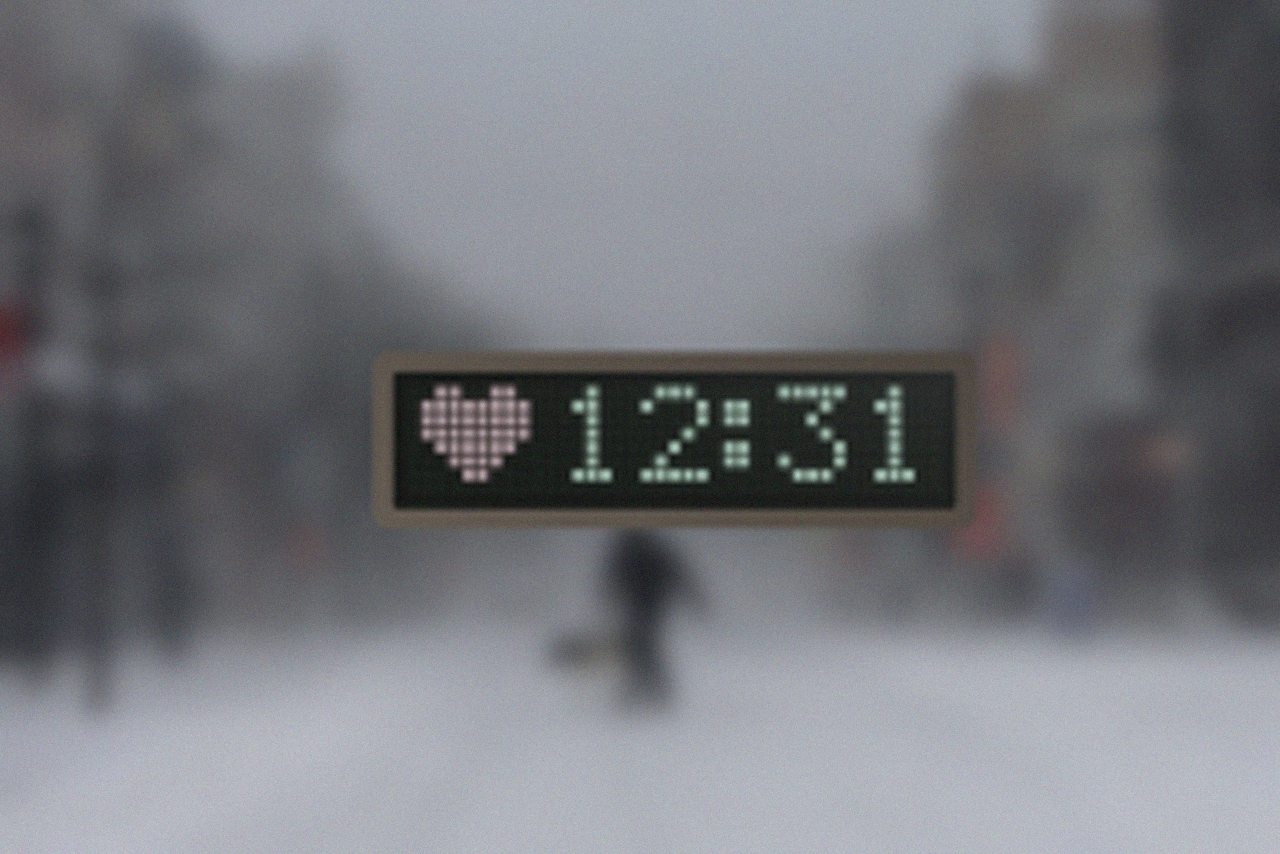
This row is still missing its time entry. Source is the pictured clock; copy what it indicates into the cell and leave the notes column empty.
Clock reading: 12:31
